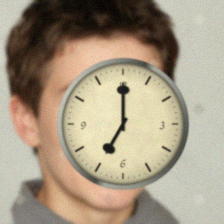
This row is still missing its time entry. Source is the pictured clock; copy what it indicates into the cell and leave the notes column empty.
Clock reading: 7:00
